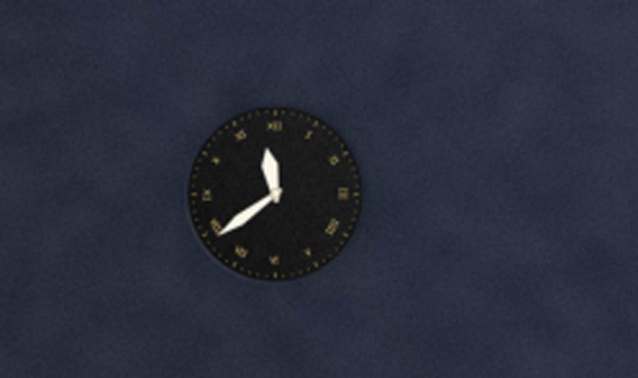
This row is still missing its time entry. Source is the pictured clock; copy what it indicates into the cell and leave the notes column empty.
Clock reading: 11:39
